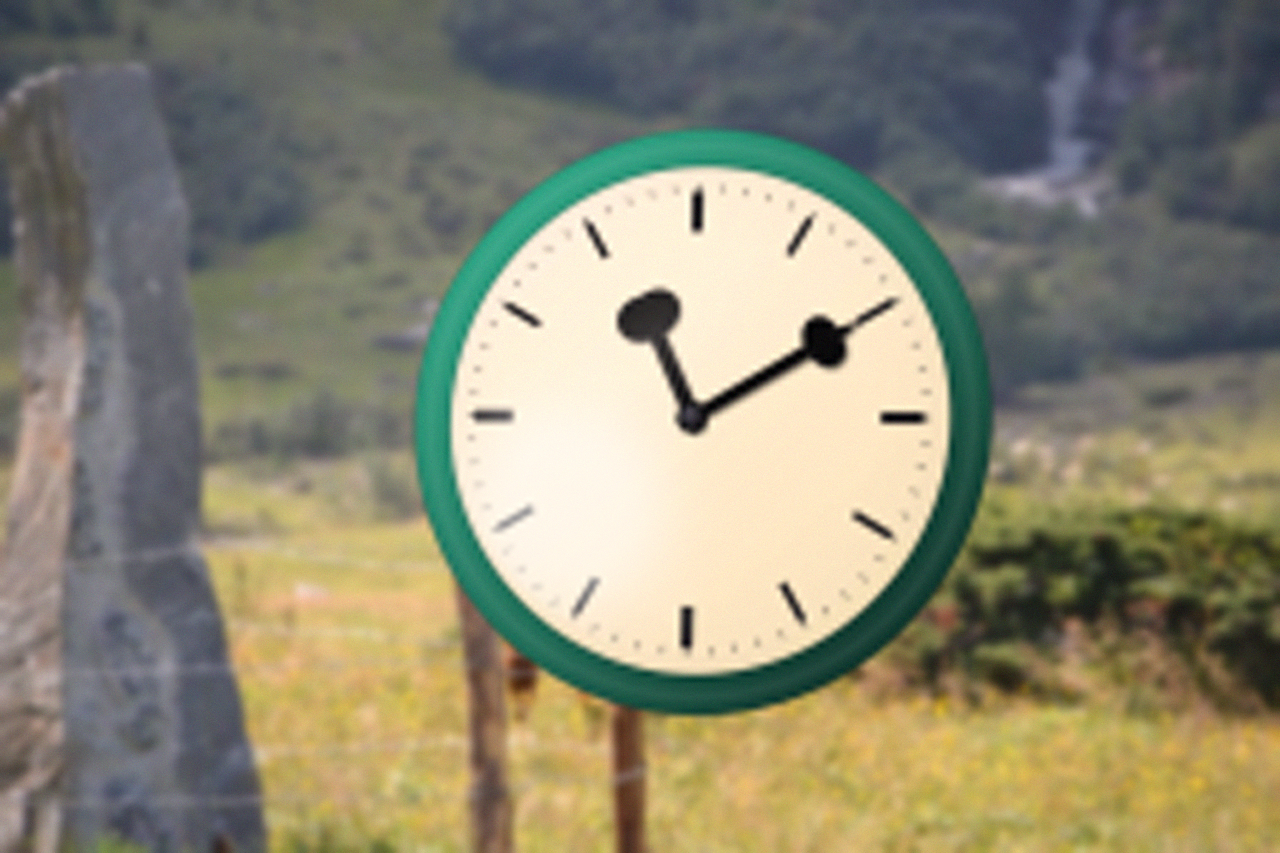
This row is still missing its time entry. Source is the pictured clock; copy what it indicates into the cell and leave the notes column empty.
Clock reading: 11:10
